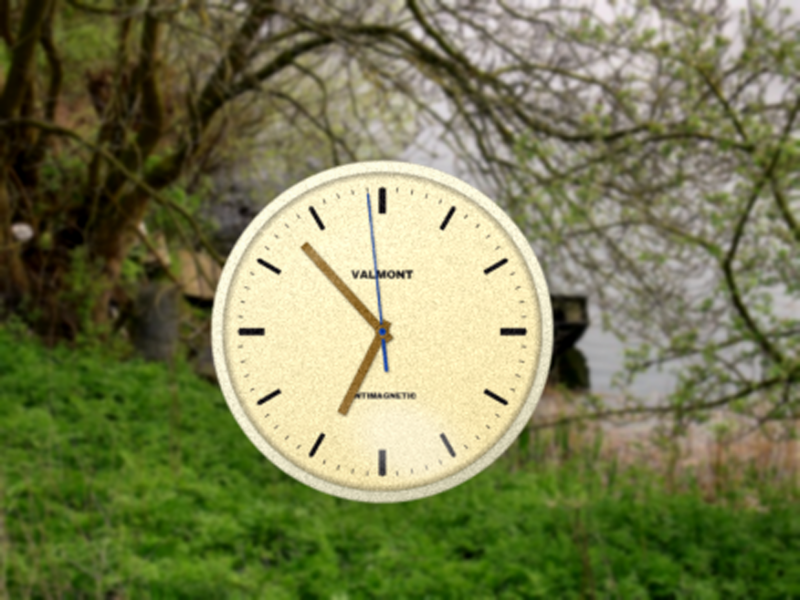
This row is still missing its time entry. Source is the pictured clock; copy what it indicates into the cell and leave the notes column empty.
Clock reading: 6:52:59
